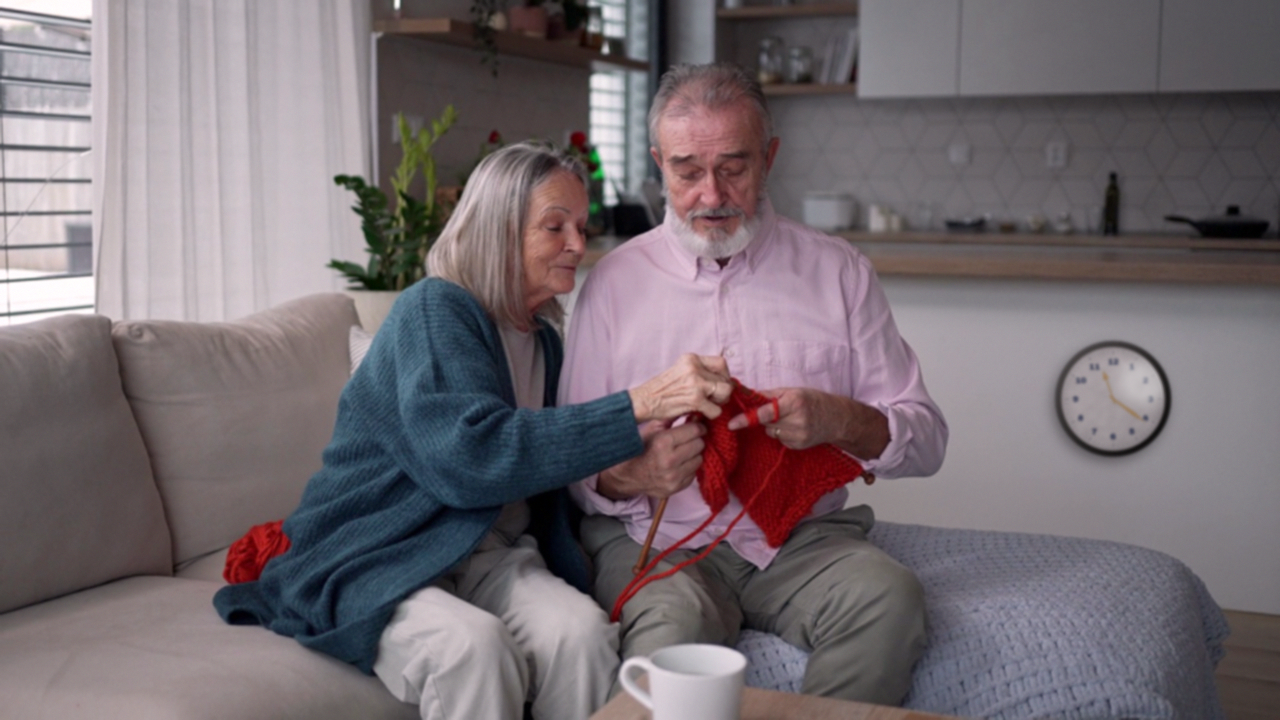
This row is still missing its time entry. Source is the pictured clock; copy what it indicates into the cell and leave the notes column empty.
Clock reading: 11:21
